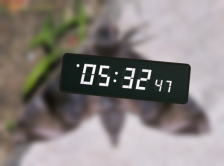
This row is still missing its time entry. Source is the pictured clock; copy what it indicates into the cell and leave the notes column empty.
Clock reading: 5:32:47
